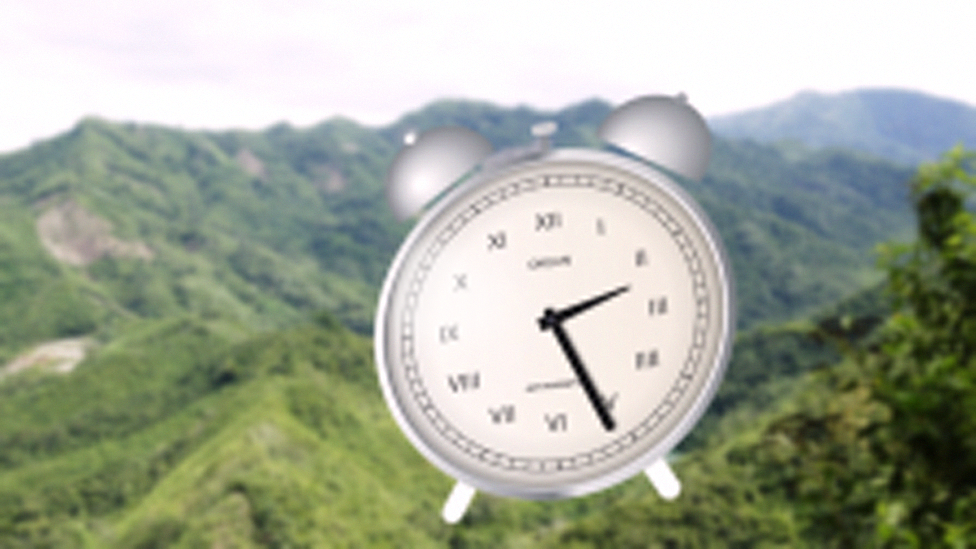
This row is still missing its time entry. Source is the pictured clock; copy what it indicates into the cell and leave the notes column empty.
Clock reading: 2:26
